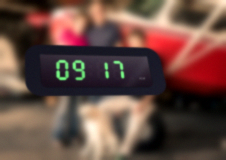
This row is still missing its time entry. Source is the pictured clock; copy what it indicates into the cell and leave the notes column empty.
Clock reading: 9:17
